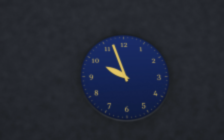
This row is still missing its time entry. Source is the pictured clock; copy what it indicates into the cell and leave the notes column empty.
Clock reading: 9:57
